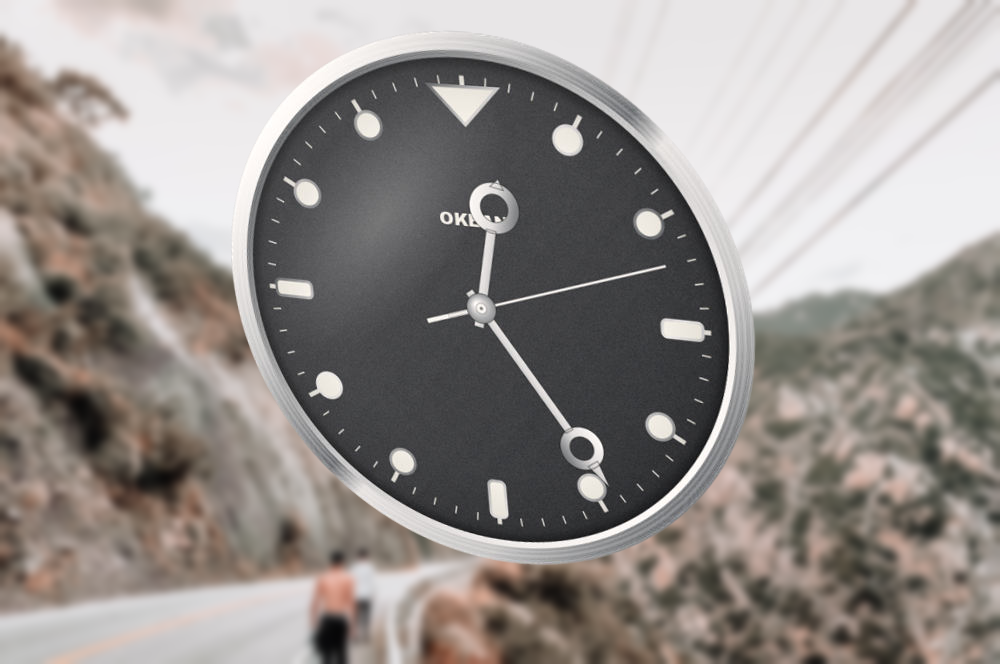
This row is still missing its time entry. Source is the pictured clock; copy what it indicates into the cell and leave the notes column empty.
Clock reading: 12:24:12
